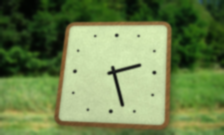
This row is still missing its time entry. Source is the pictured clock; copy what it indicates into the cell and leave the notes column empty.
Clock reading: 2:27
